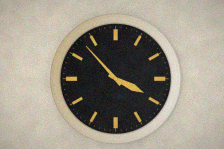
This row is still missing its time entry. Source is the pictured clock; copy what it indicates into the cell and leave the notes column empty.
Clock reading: 3:53
